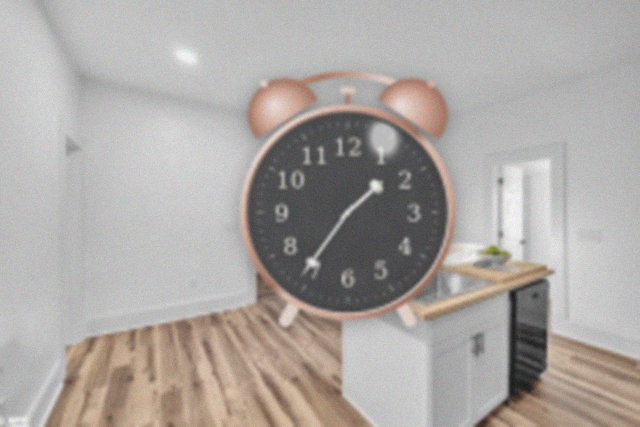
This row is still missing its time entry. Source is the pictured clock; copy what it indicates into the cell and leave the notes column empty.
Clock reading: 1:36
